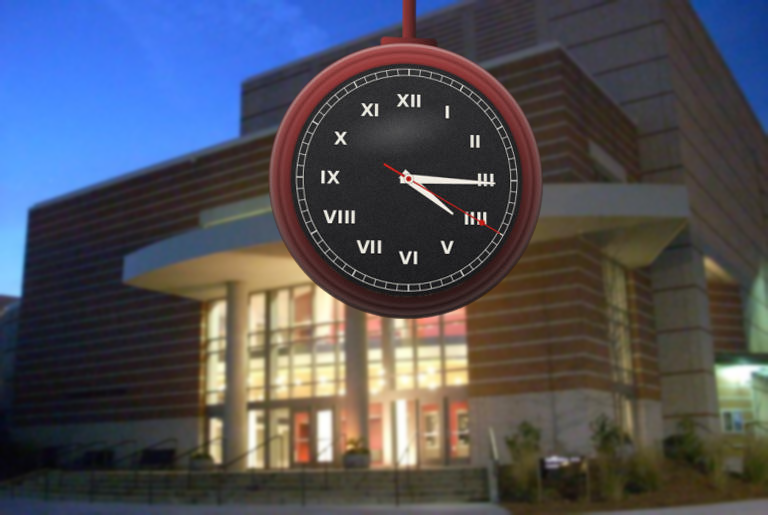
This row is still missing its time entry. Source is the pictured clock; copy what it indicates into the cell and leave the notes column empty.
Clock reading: 4:15:20
